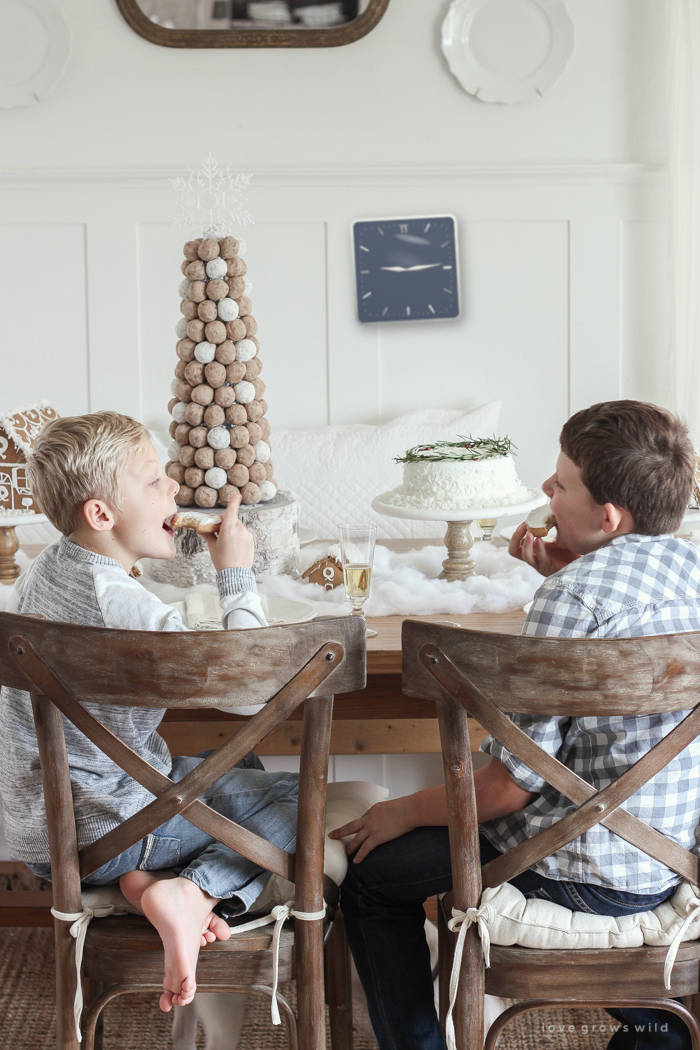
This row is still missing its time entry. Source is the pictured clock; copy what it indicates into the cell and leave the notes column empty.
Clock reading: 9:14
